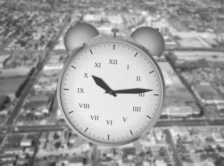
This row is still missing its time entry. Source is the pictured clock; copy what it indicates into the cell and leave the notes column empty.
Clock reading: 10:14
